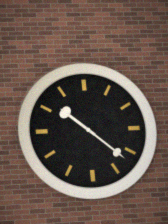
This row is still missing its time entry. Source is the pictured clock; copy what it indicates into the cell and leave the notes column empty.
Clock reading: 10:22
